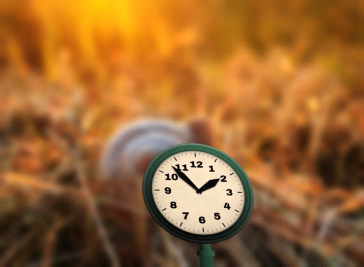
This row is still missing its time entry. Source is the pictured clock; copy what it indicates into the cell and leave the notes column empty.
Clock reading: 1:53
